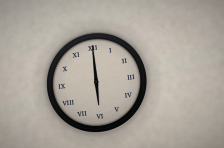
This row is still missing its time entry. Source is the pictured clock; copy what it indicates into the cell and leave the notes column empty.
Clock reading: 6:00
